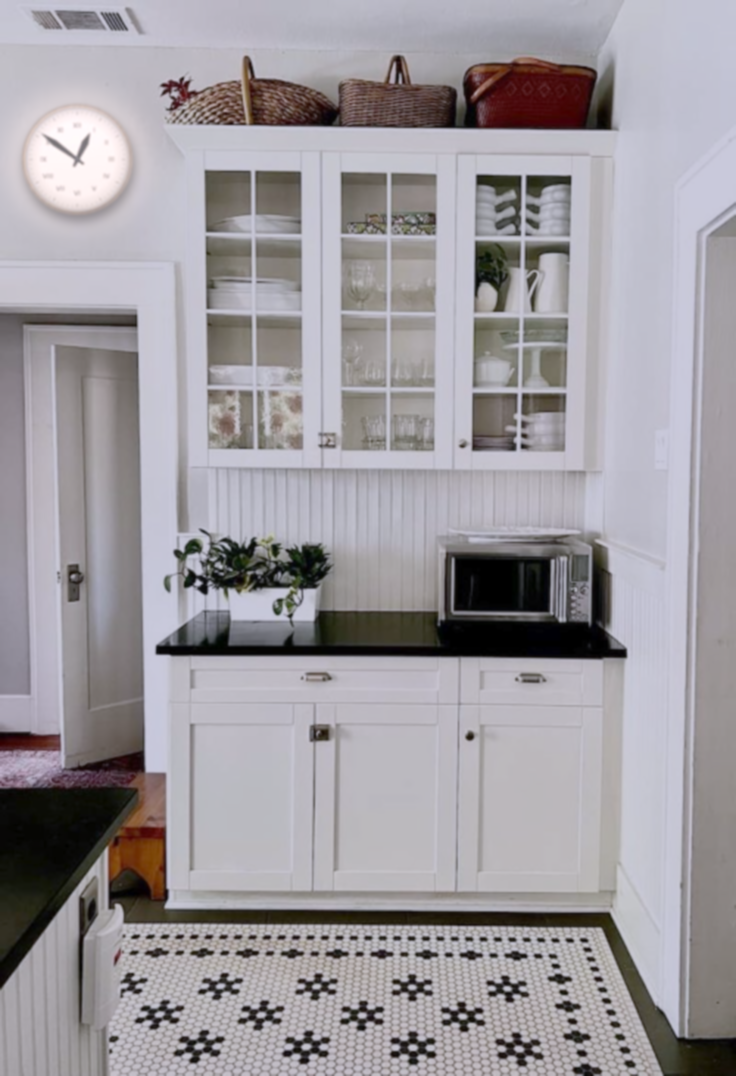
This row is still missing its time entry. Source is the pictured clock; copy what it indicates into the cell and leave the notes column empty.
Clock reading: 12:51
